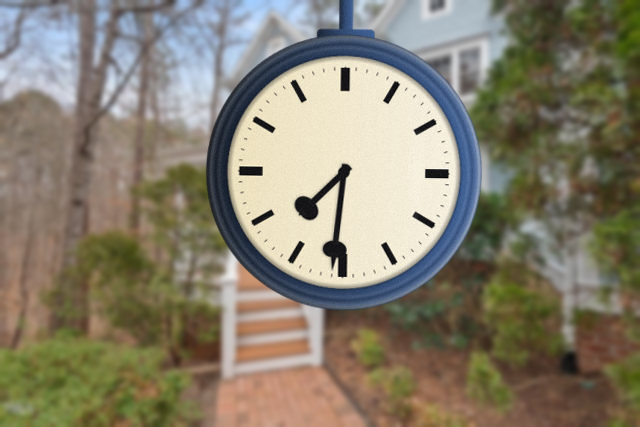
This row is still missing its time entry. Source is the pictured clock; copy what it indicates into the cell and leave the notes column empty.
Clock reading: 7:31
